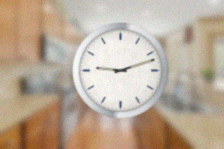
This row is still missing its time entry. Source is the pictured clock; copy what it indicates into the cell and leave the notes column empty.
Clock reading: 9:12
